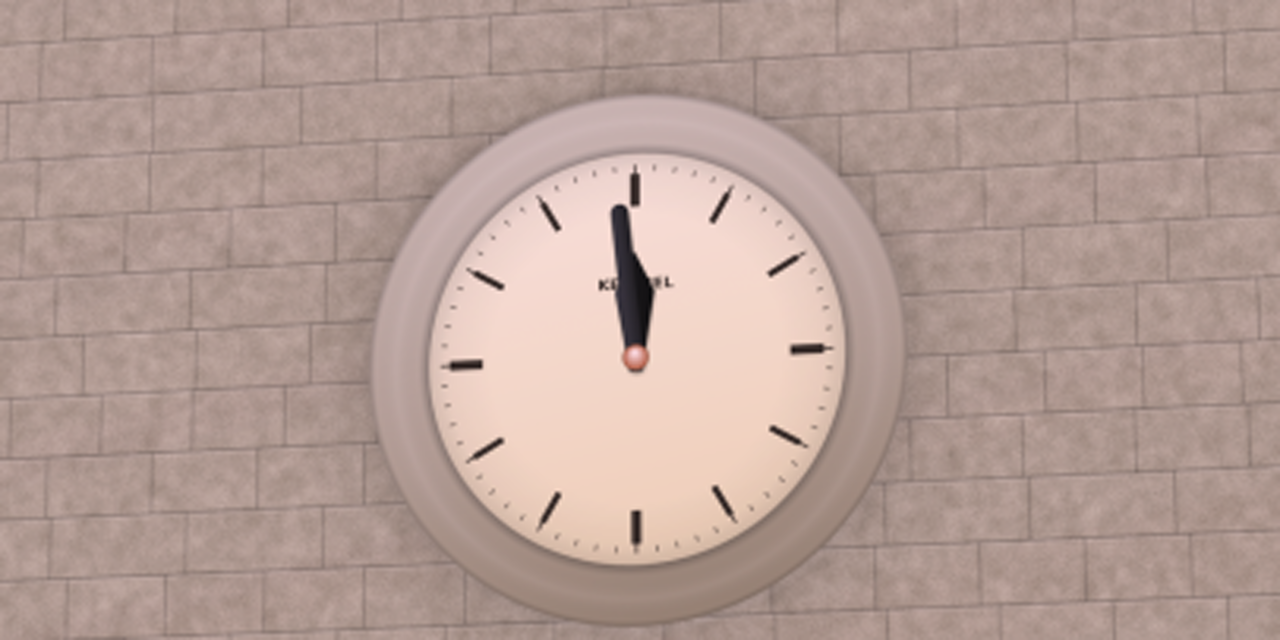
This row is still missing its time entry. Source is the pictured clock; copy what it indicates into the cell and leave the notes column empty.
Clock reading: 11:59
